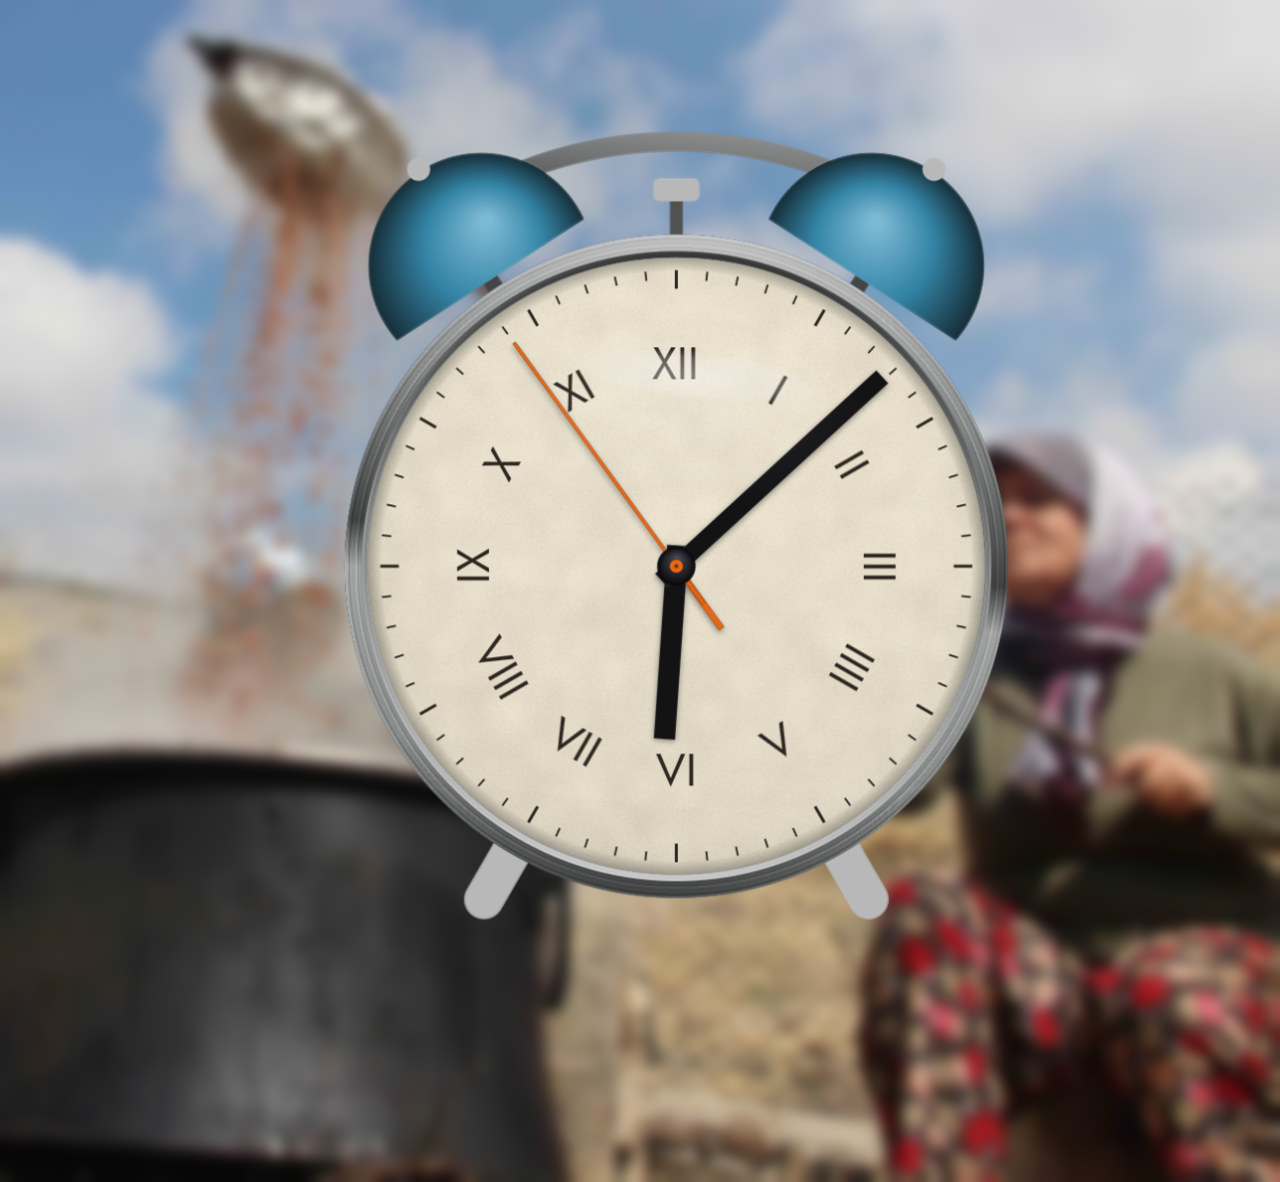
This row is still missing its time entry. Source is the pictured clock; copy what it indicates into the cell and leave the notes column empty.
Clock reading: 6:07:54
